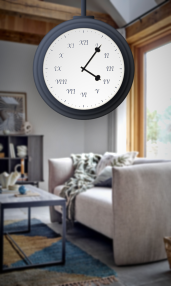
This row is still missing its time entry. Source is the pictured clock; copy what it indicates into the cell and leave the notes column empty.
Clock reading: 4:06
